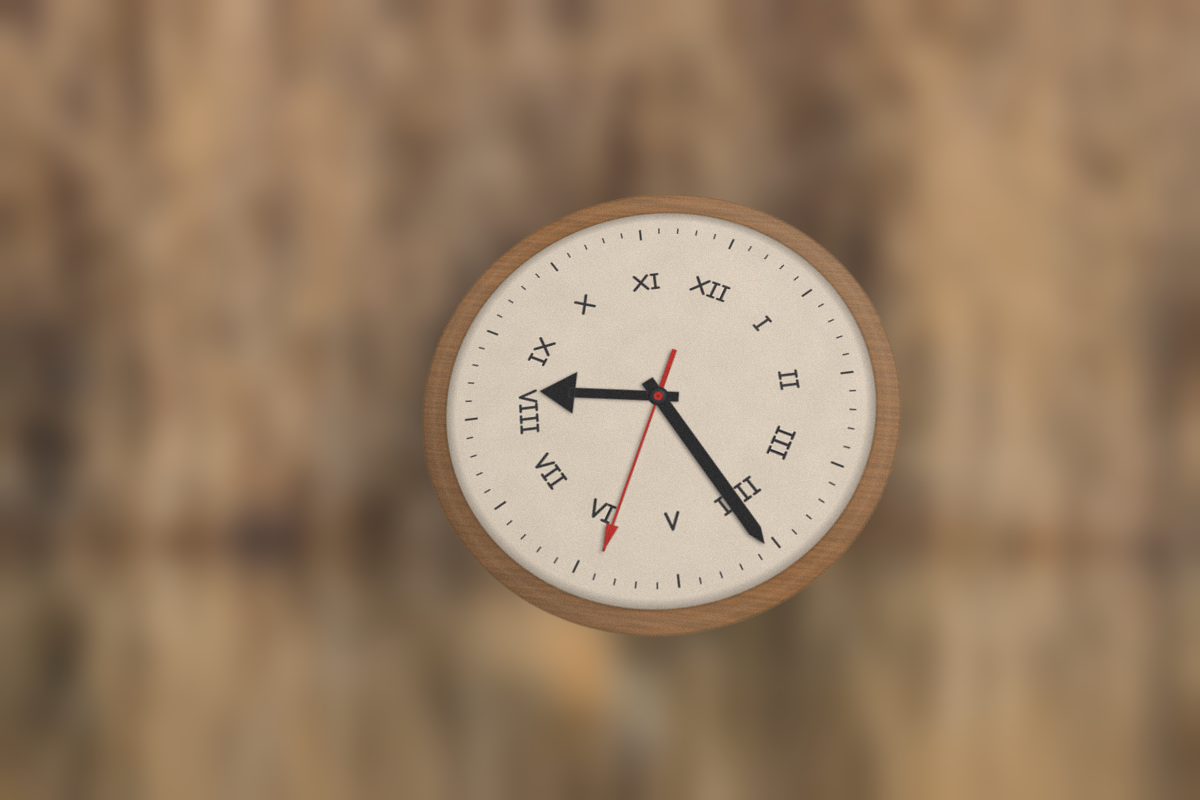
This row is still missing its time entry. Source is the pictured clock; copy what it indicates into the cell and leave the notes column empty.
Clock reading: 8:20:29
